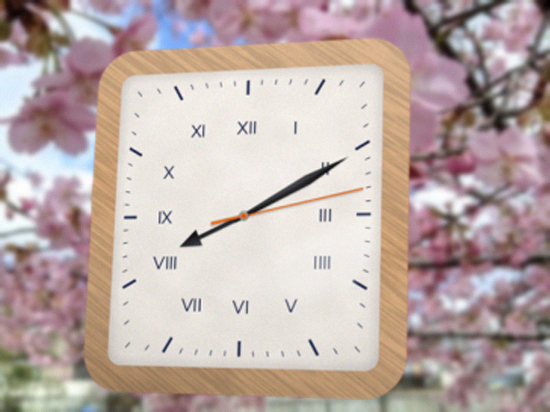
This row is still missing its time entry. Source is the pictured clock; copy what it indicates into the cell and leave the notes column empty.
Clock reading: 8:10:13
